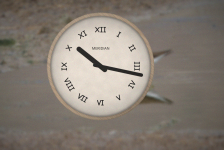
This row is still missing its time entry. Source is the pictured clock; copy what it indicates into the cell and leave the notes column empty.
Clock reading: 10:17
